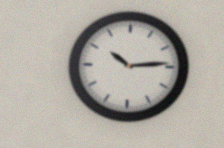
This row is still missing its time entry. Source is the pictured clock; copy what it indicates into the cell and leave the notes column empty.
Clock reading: 10:14
